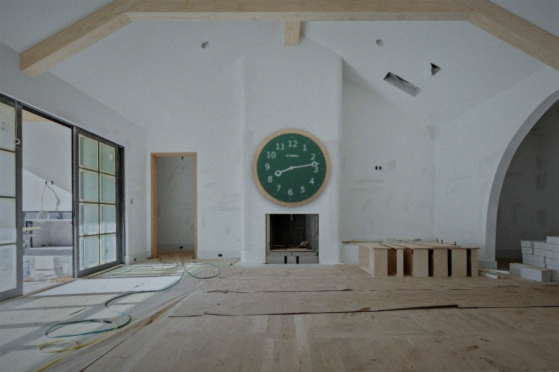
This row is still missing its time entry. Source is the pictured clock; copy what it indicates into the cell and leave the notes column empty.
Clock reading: 8:13
